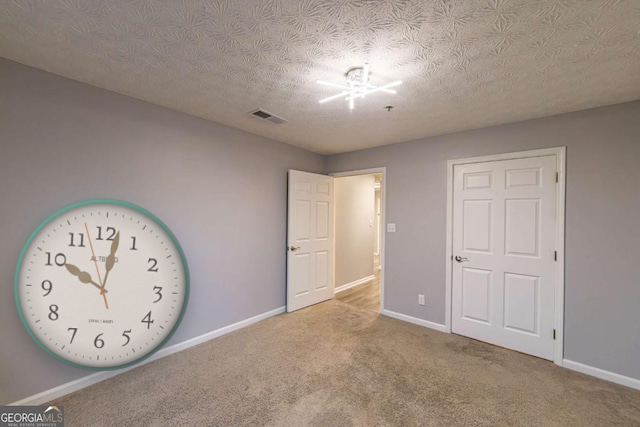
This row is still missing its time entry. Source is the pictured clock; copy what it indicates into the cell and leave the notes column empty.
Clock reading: 10:01:57
